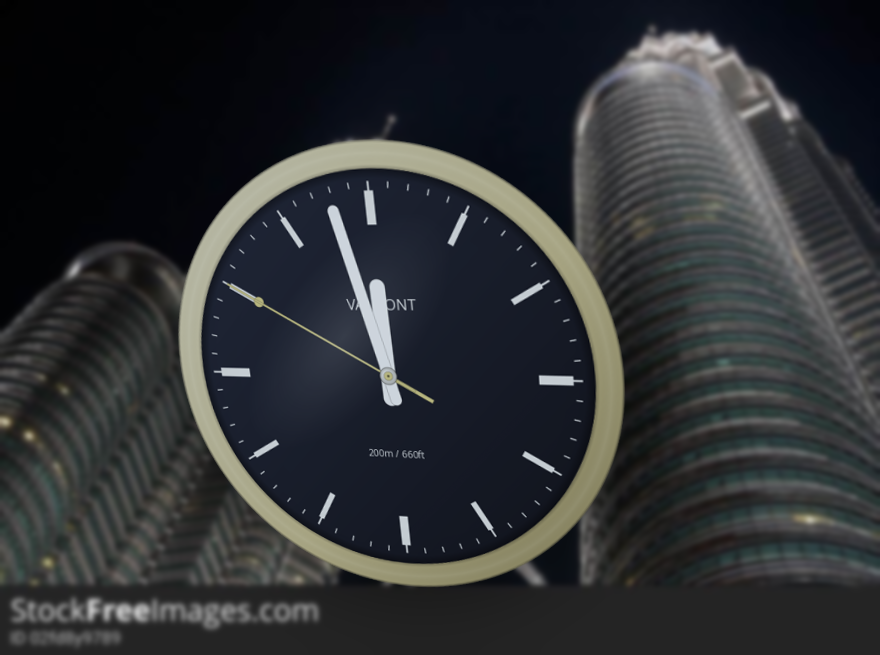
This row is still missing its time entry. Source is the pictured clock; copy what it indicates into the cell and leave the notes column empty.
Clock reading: 11:57:50
